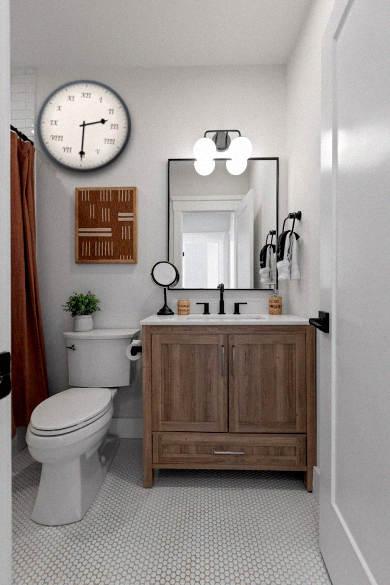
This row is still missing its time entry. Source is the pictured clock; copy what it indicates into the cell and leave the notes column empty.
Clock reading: 2:30
